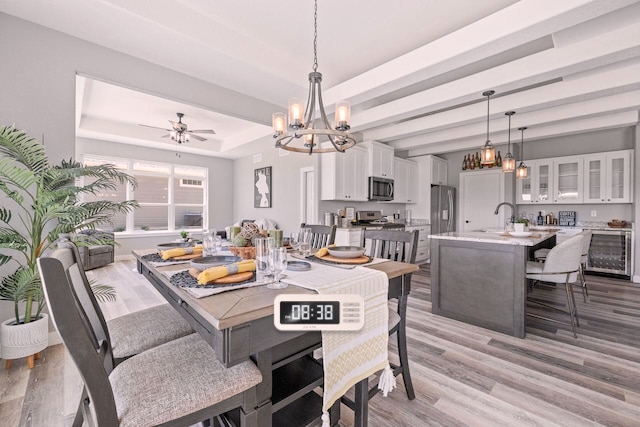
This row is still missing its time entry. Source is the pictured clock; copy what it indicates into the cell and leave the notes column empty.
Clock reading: 8:38
